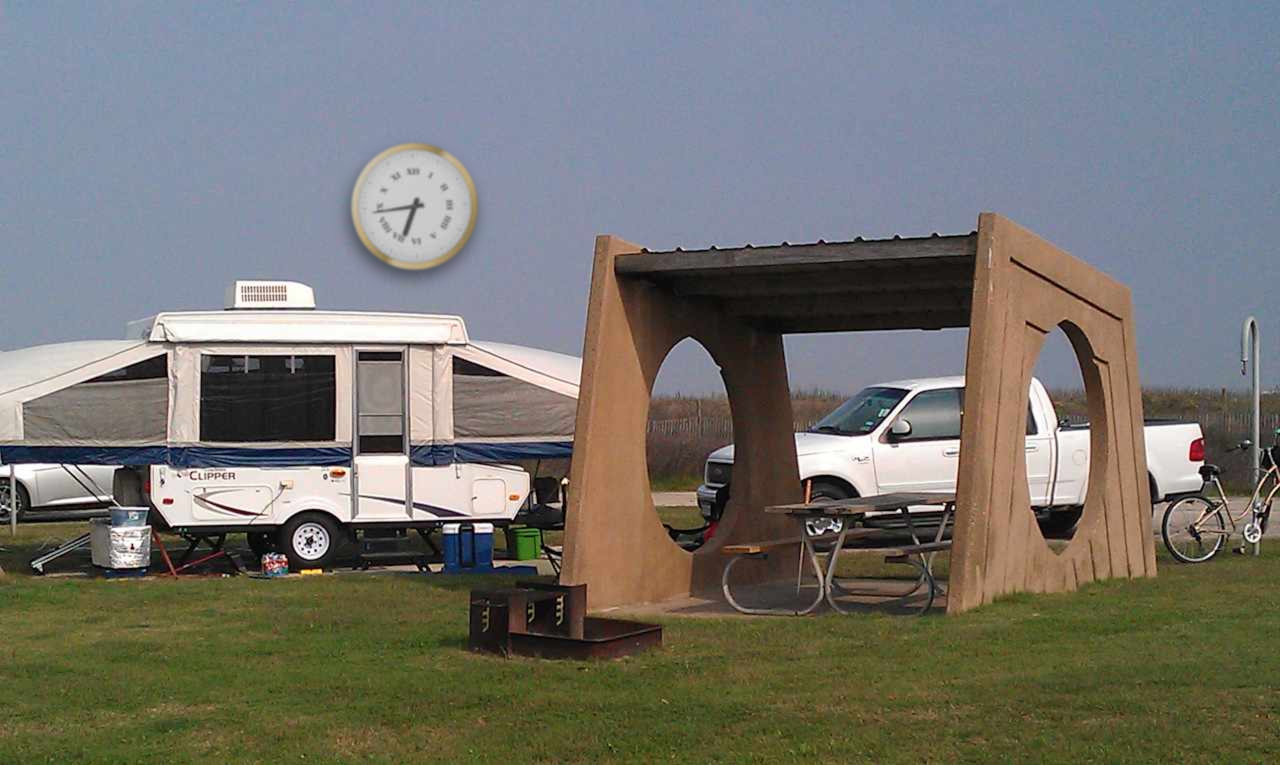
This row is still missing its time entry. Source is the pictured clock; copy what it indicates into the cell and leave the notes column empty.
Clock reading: 6:44
